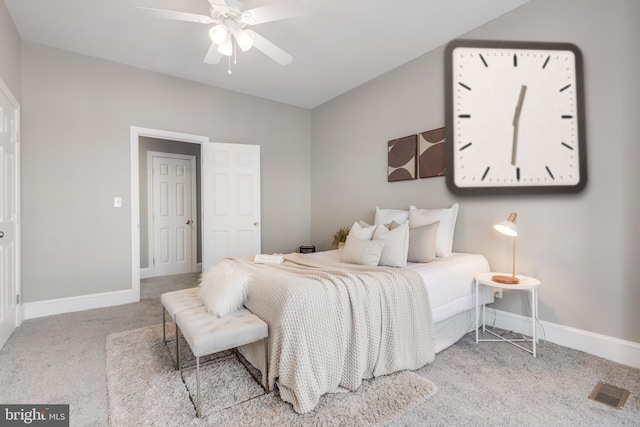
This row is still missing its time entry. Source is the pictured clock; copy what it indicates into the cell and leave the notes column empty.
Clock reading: 12:31
